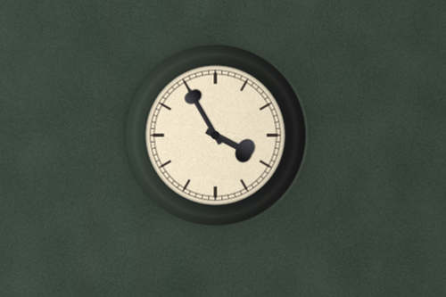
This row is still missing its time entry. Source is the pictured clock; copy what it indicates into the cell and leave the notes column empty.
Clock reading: 3:55
